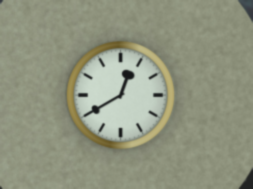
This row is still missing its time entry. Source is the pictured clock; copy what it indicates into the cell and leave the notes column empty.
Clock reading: 12:40
